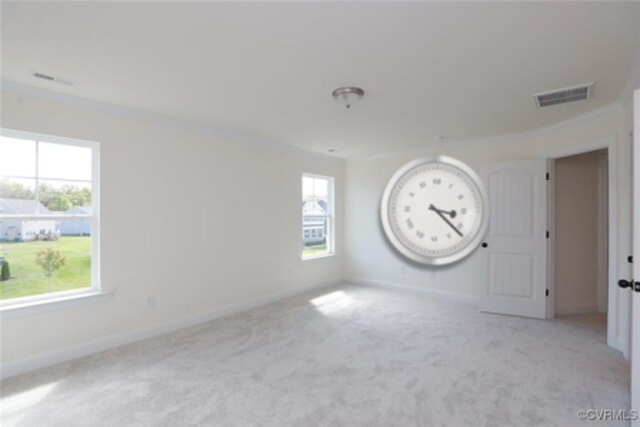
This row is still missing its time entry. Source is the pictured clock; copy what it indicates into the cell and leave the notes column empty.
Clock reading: 3:22
